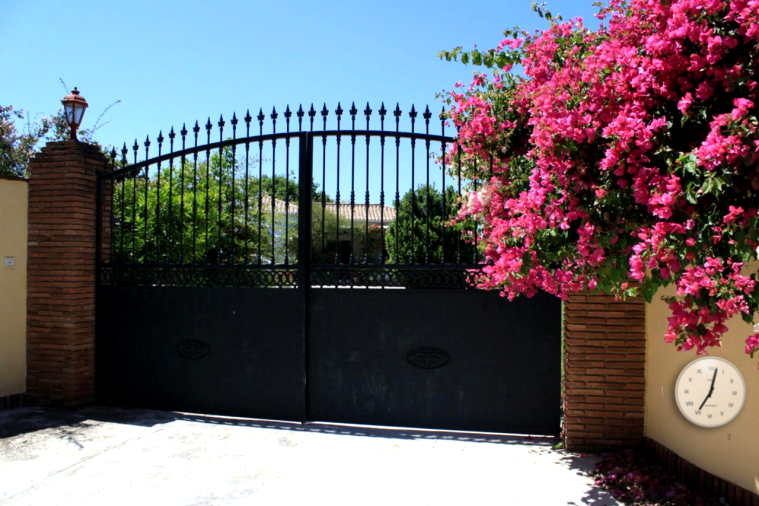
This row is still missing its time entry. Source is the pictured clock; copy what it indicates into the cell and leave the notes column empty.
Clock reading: 7:02
